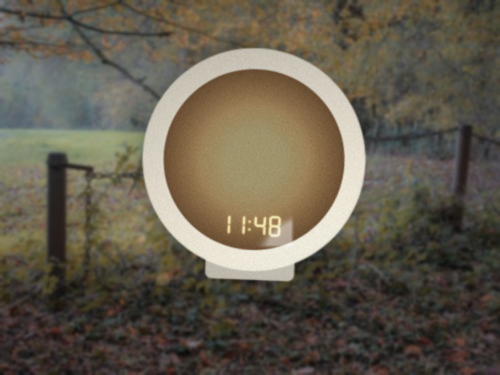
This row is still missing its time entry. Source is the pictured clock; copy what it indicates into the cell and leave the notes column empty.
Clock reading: 11:48
